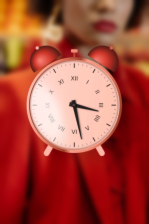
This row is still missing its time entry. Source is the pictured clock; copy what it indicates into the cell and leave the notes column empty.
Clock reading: 3:28
